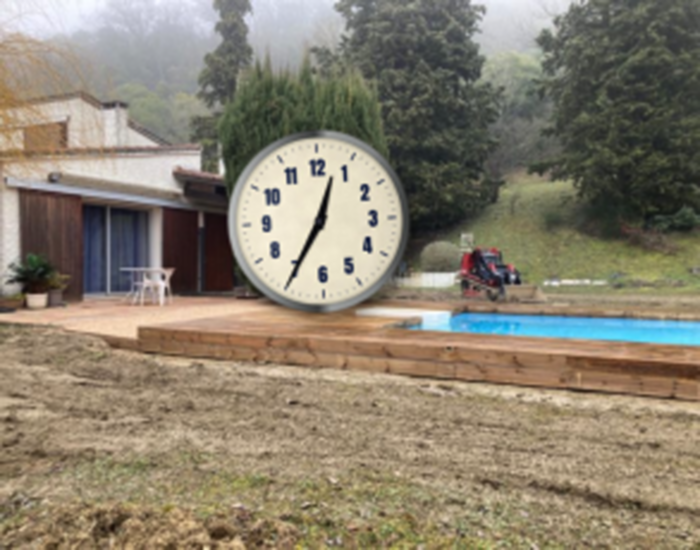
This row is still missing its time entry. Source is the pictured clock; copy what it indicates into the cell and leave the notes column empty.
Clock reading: 12:35
